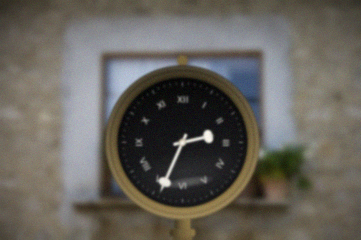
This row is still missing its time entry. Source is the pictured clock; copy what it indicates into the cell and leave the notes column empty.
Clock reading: 2:34
